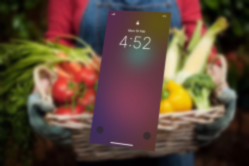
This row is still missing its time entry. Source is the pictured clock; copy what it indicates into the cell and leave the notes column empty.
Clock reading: 4:52
